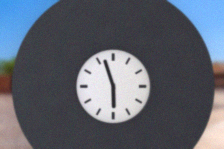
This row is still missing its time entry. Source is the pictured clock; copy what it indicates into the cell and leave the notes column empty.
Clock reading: 5:57
